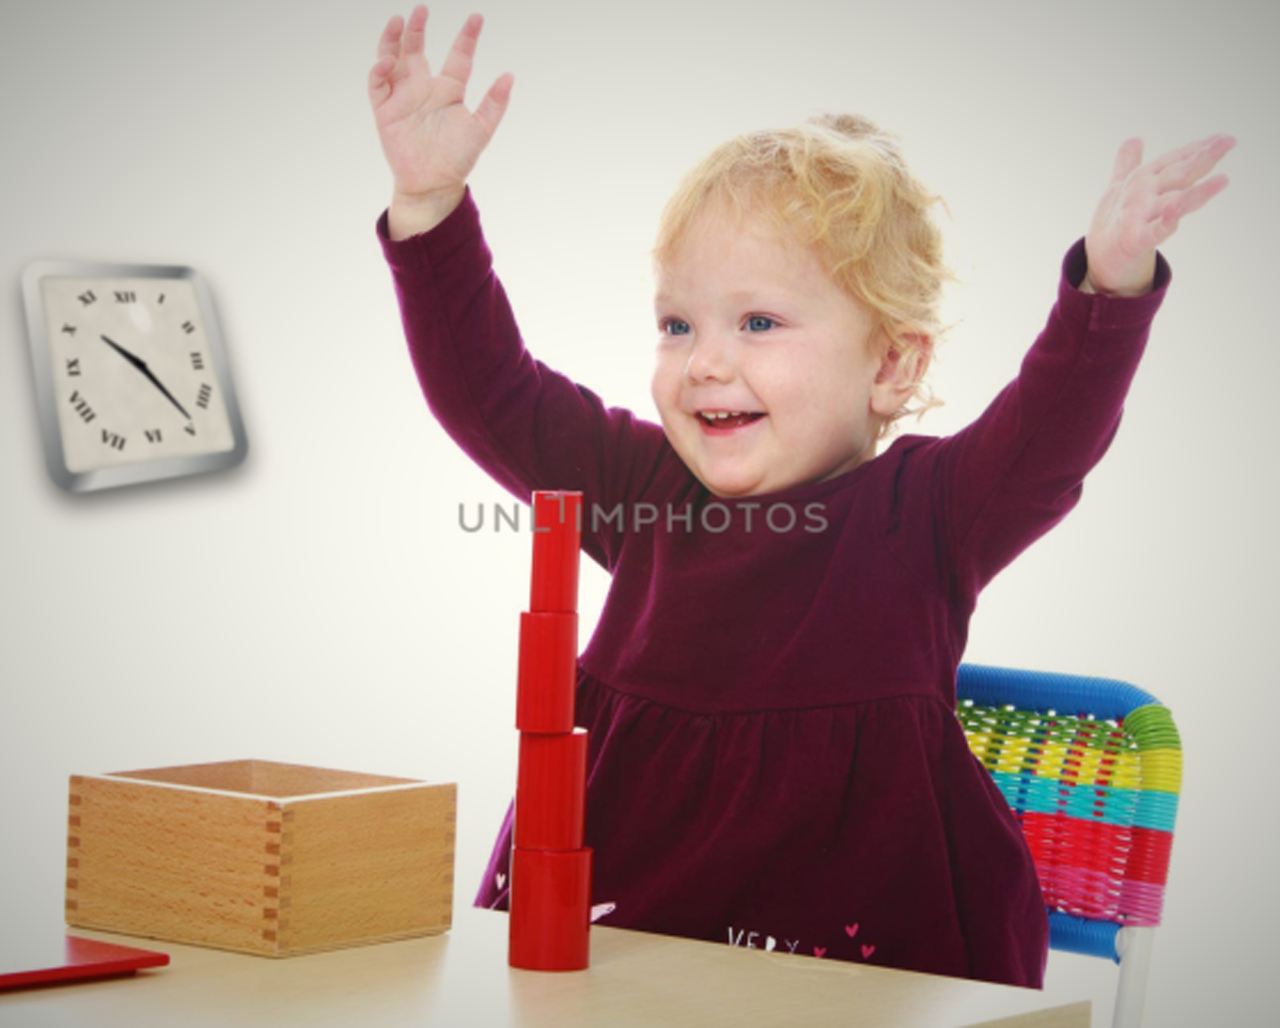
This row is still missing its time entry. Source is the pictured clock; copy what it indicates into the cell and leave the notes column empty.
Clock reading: 10:24
